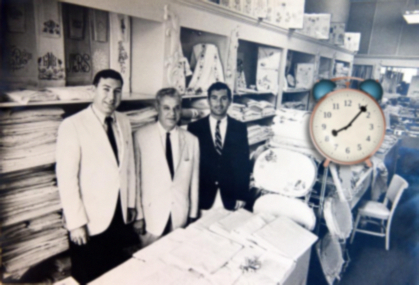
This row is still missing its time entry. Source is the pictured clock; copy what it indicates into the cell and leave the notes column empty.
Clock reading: 8:07
